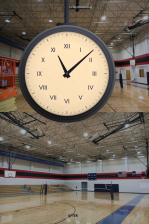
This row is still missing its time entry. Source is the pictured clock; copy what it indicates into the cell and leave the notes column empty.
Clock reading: 11:08
